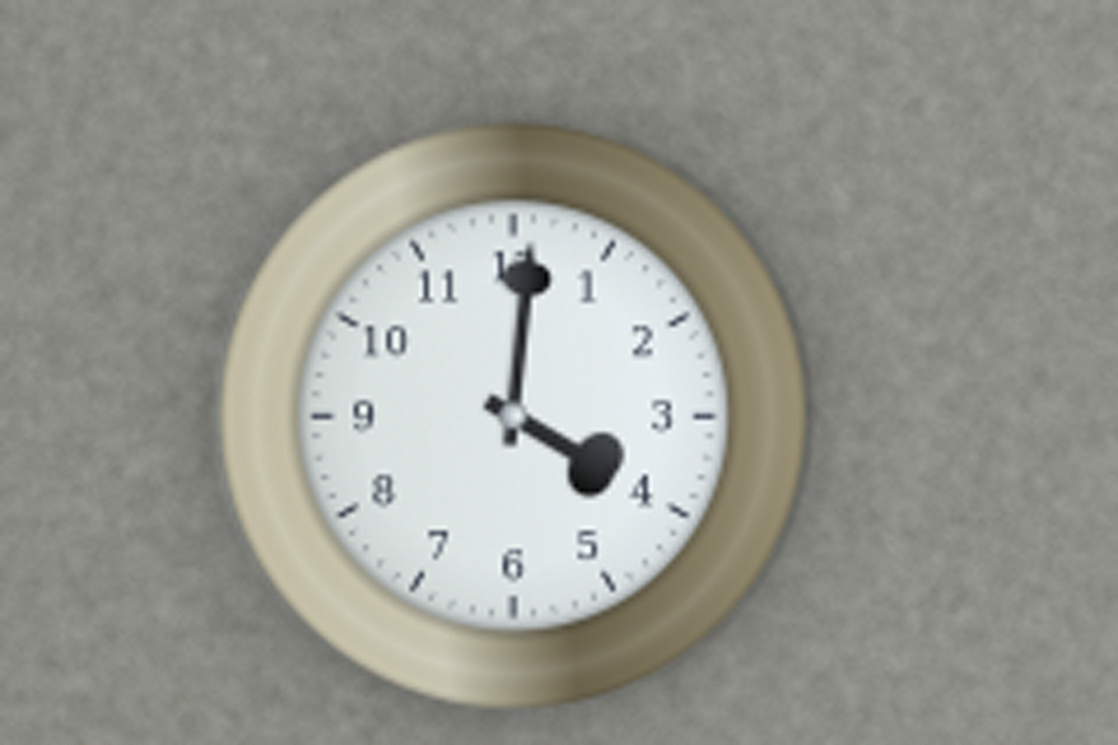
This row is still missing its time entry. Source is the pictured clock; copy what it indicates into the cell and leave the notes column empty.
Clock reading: 4:01
